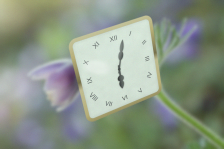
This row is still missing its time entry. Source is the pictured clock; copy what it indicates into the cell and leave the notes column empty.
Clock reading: 6:03
